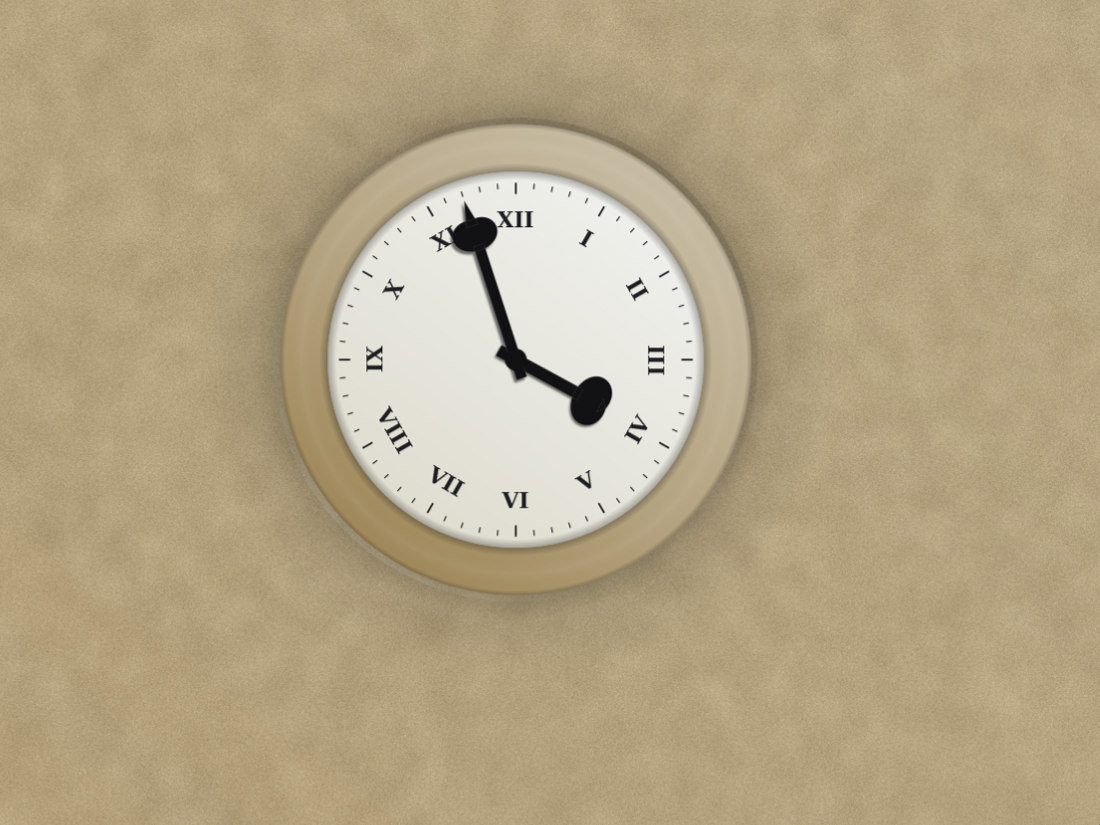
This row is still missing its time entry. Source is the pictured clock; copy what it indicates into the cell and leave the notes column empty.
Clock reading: 3:57
